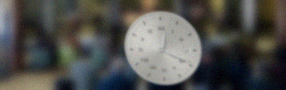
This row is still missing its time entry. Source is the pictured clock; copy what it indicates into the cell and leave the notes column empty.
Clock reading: 12:19
